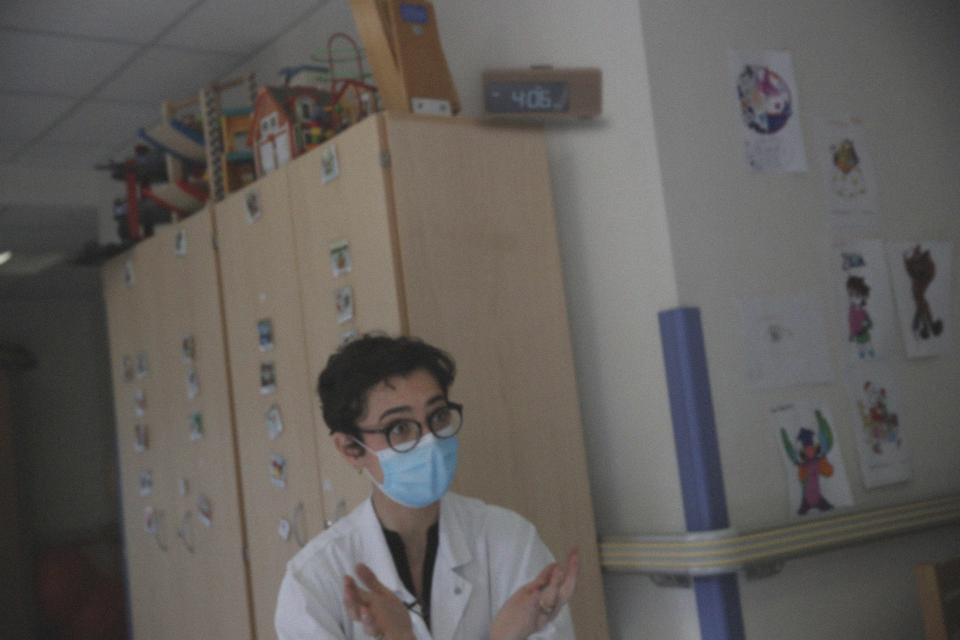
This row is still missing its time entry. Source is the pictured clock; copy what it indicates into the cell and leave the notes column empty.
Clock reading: 4:06
